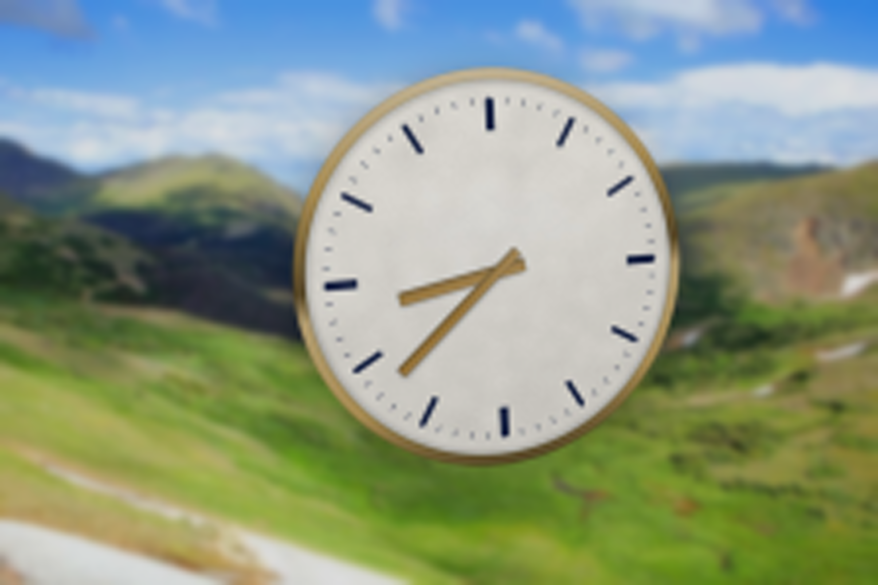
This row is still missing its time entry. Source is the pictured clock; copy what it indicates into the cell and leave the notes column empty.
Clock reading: 8:38
